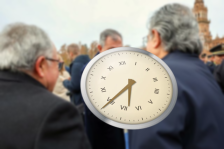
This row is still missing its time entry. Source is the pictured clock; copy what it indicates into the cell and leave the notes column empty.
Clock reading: 6:40
